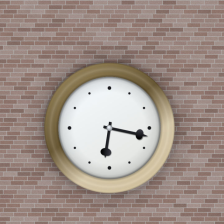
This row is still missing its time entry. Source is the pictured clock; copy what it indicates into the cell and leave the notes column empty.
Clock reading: 6:17
